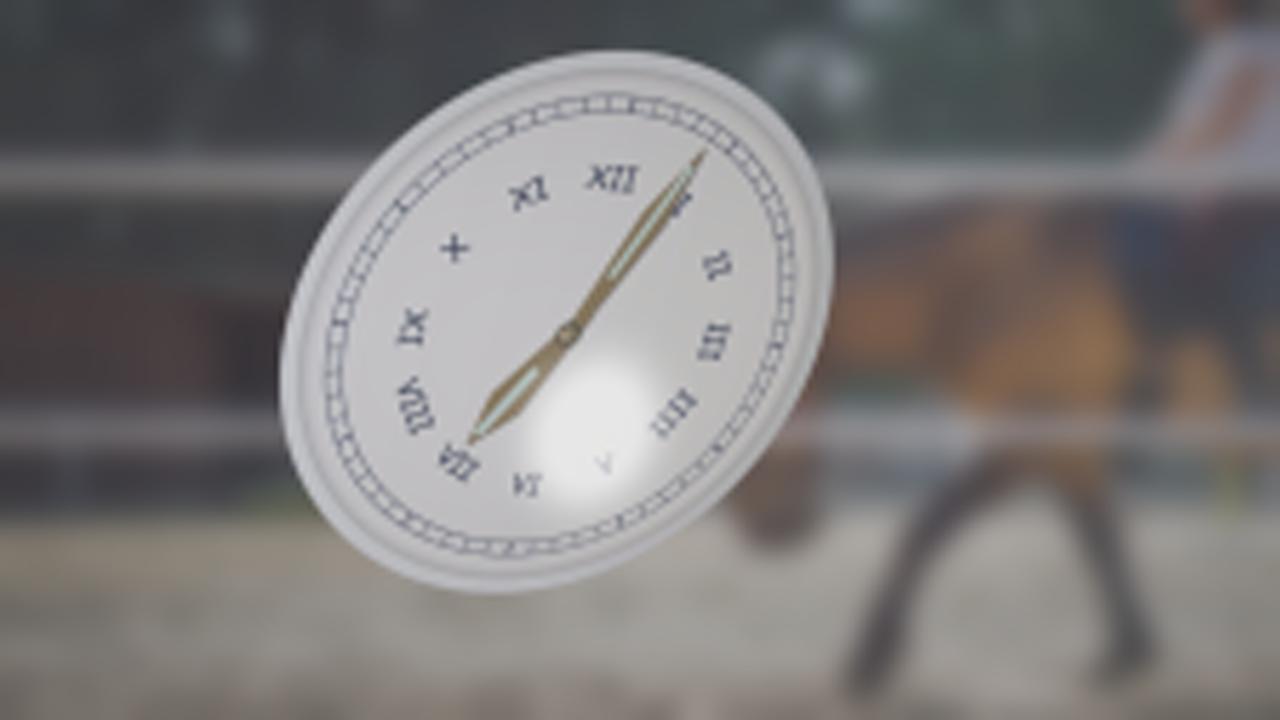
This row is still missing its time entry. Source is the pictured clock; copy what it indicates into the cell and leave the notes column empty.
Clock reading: 7:04
